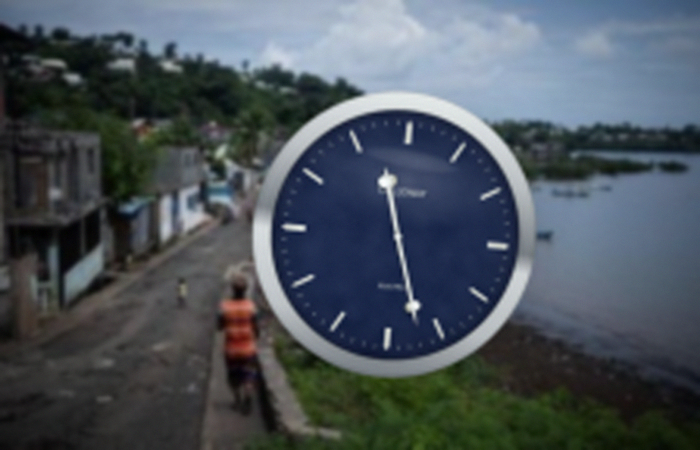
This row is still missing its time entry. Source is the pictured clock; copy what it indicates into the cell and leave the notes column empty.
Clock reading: 11:27
